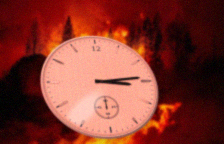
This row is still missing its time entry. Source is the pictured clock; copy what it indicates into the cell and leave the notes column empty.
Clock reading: 3:14
